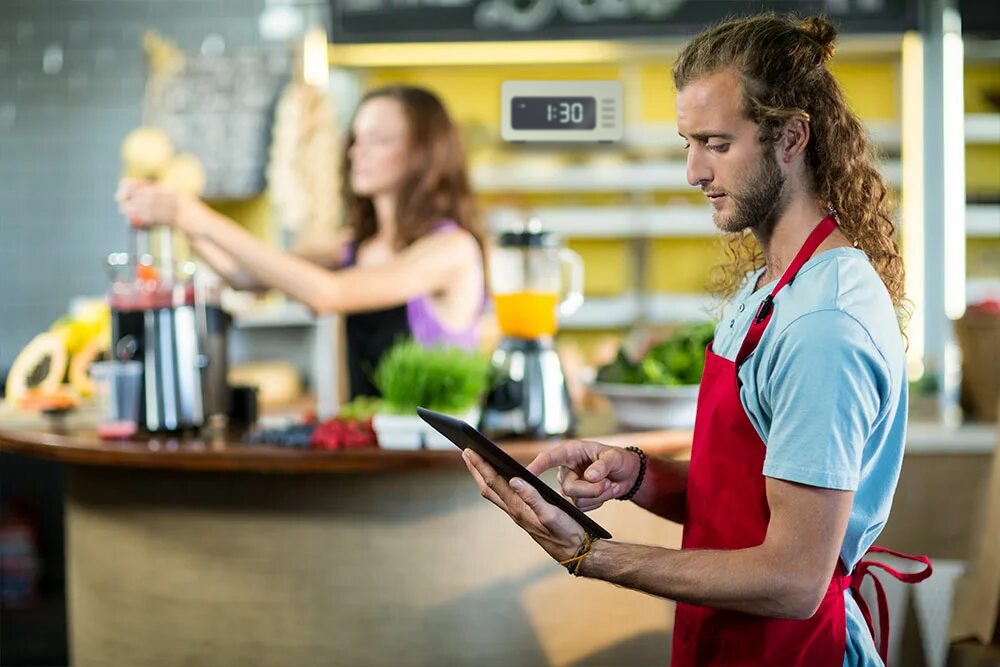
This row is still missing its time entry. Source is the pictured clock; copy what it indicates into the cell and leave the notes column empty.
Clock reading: 1:30
